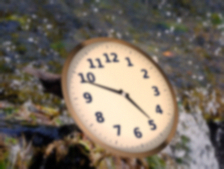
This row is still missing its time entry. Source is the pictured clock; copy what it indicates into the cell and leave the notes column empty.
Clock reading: 4:49
